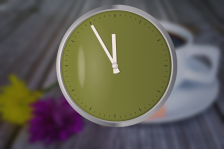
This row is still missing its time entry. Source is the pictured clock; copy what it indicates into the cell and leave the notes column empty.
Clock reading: 11:55
